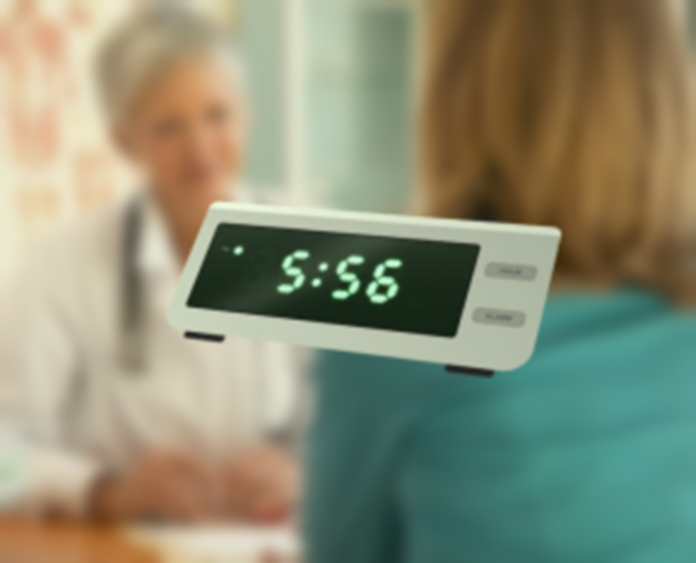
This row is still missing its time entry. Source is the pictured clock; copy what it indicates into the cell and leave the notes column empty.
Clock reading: 5:56
